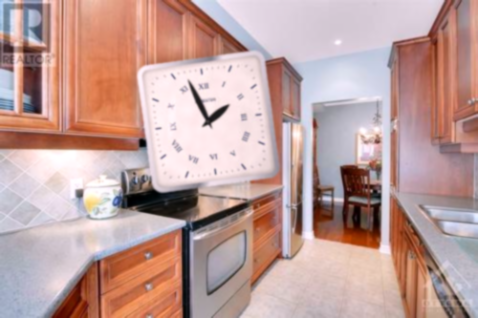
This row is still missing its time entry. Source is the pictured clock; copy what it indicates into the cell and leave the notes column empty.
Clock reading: 1:57
